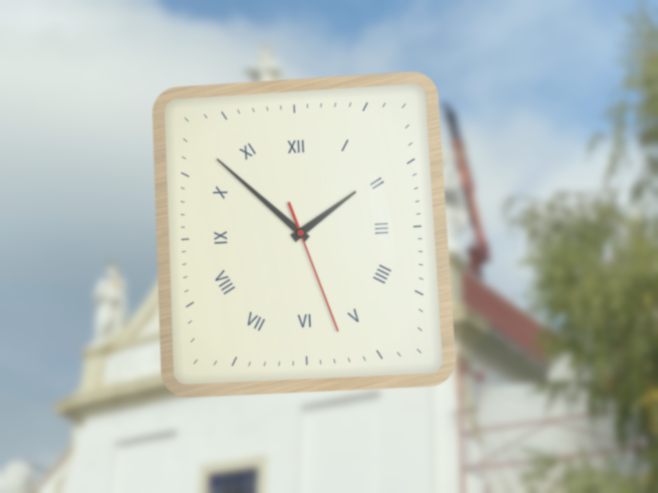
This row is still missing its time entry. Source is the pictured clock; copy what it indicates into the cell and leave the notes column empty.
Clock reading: 1:52:27
